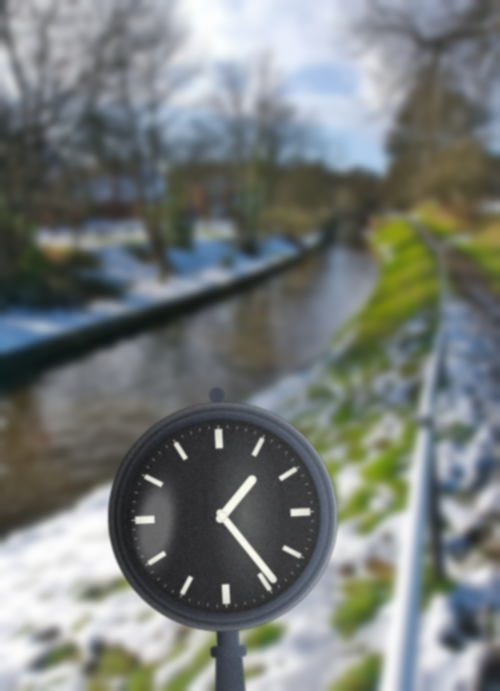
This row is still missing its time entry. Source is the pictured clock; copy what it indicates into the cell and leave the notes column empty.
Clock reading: 1:24
